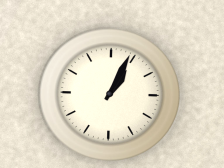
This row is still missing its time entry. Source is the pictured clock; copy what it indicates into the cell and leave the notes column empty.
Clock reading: 1:04
